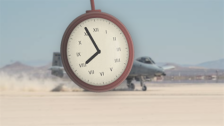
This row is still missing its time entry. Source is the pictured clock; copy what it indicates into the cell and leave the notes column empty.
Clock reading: 7:56
